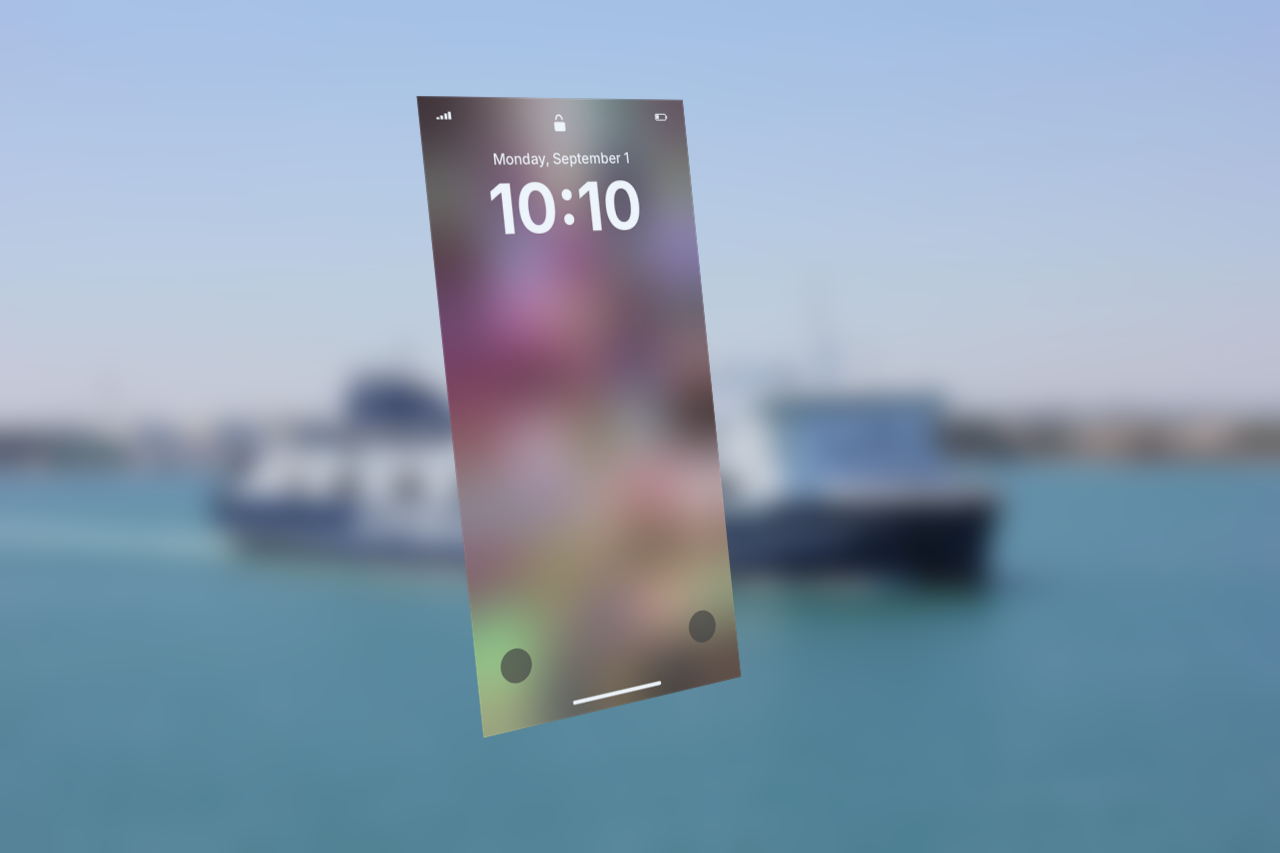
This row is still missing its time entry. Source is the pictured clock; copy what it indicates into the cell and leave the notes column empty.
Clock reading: 10:10
